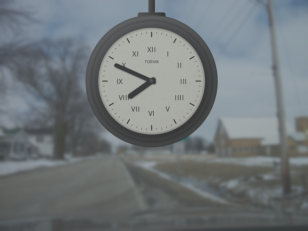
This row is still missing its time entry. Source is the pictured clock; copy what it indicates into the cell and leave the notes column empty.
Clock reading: 7:49
